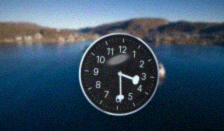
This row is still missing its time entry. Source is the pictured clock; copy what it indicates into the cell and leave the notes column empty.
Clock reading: 3:29
